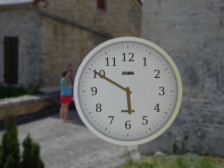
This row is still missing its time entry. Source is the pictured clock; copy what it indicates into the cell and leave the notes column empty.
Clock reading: 5:50
